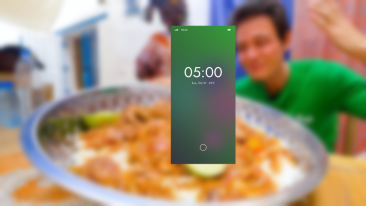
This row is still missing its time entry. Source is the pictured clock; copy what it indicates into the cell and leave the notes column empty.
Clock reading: 5:00
